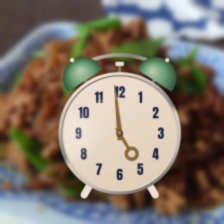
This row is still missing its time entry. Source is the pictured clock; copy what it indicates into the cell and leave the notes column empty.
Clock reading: 4:59
